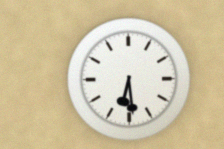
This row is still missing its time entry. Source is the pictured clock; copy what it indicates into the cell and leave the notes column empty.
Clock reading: 6:29
